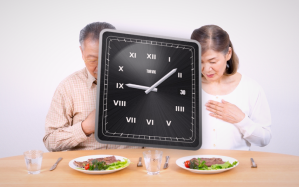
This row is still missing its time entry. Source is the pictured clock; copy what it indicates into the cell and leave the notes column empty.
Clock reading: 9:08
